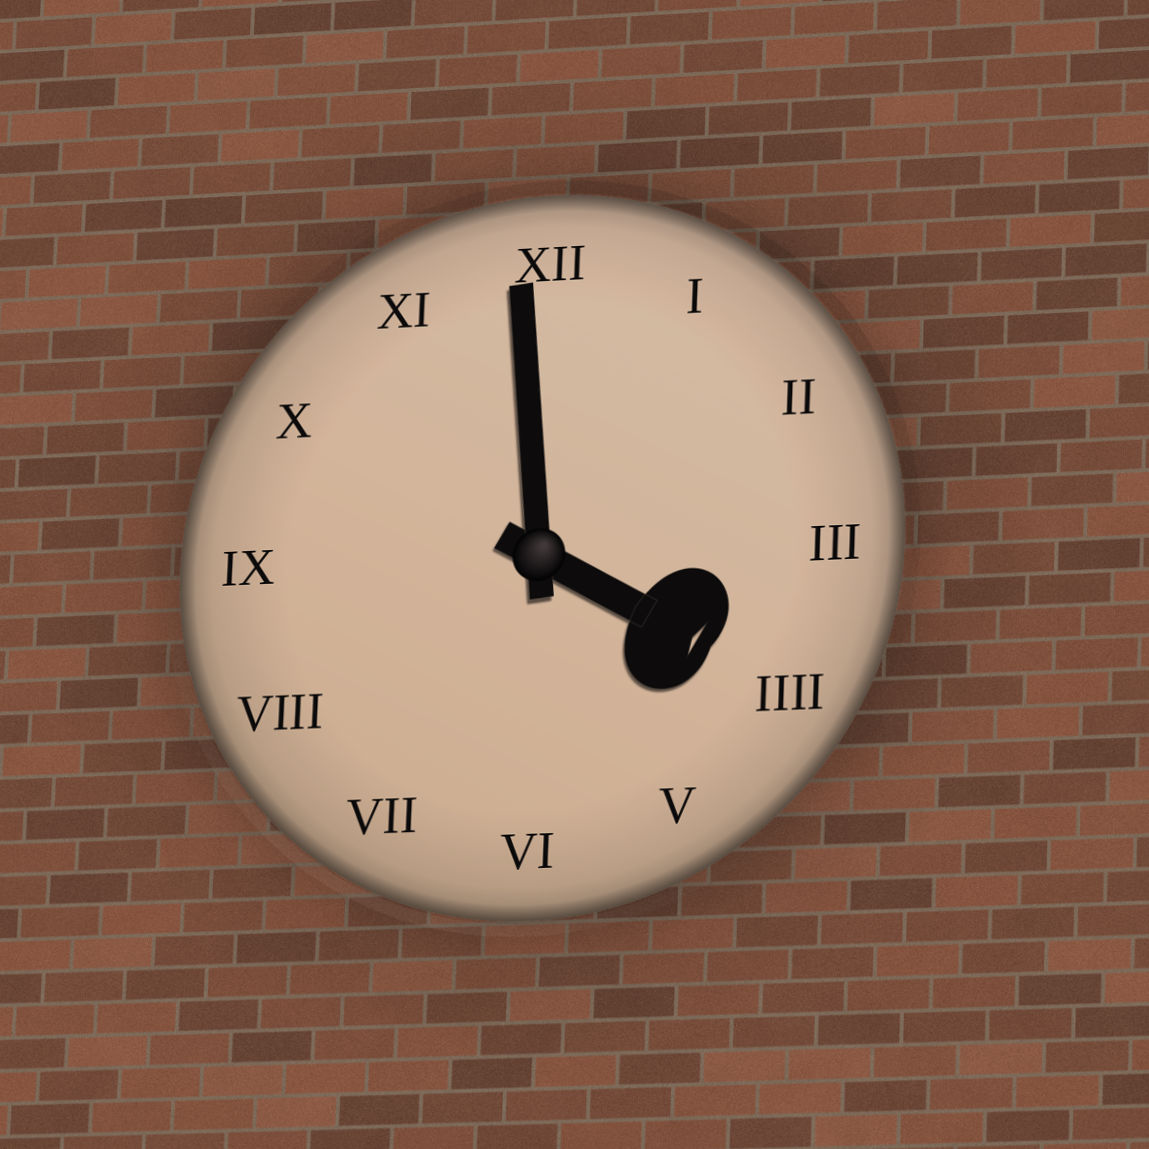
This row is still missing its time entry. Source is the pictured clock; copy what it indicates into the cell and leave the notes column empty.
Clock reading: 3:59
